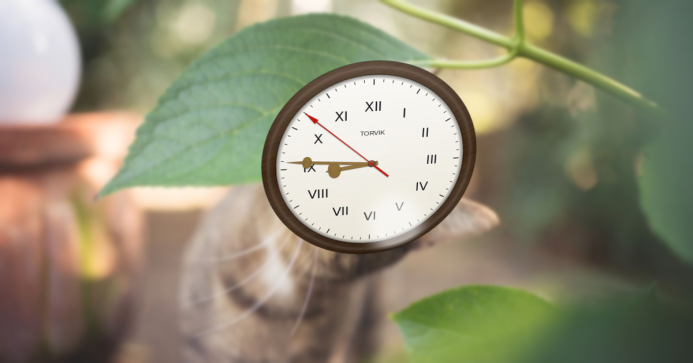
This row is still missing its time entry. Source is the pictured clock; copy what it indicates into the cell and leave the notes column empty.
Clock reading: 8:45:52
